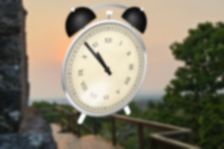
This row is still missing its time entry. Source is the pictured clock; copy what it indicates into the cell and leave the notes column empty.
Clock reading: 10:53
